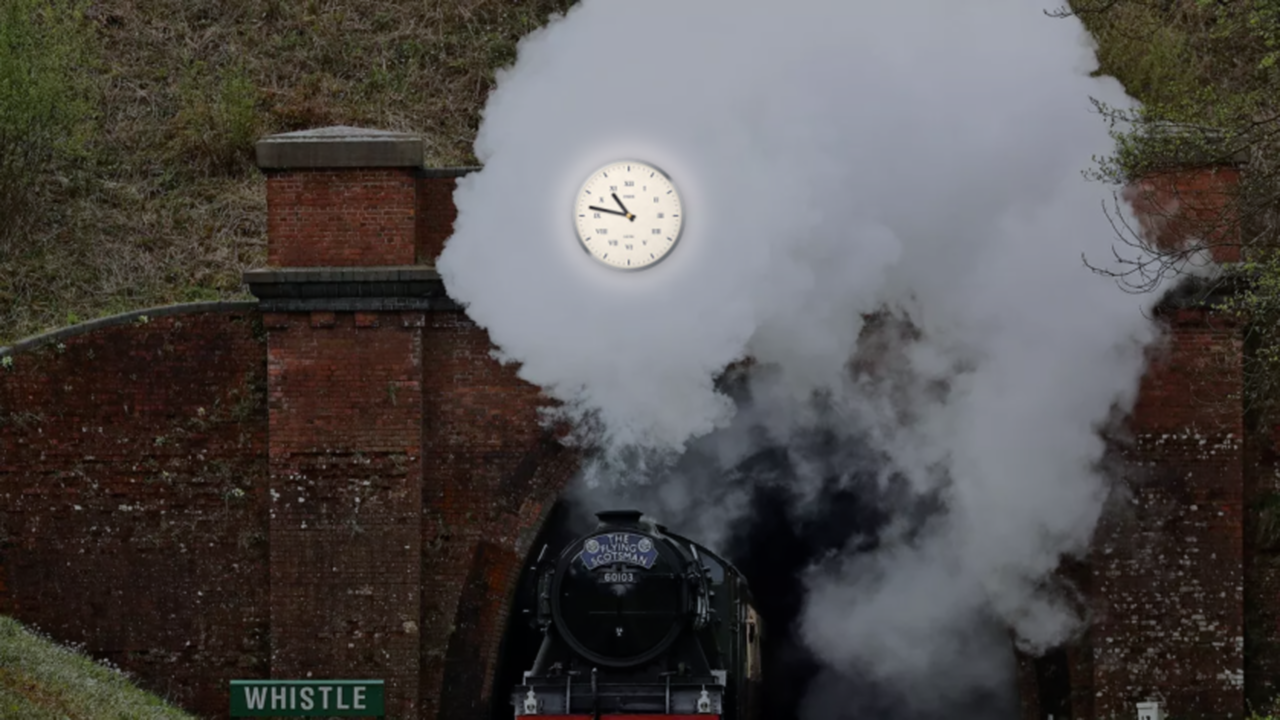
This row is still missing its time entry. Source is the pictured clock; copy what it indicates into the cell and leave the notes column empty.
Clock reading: 10:47
